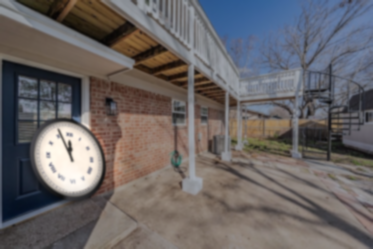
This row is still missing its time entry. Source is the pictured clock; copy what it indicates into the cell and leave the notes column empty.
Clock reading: 11:56
